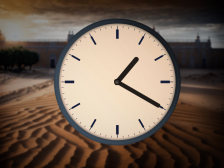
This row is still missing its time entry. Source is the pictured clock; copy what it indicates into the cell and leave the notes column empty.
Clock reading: 1:20
